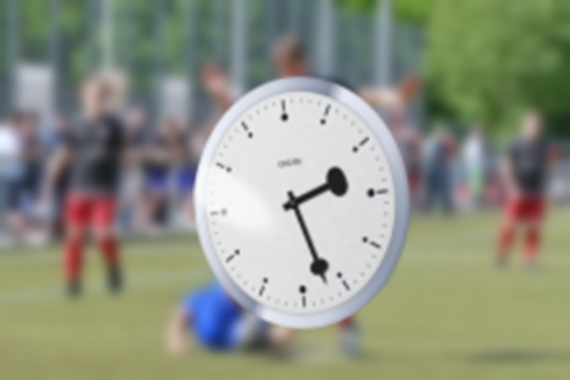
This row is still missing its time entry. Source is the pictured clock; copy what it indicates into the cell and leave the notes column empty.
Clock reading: 2:27
